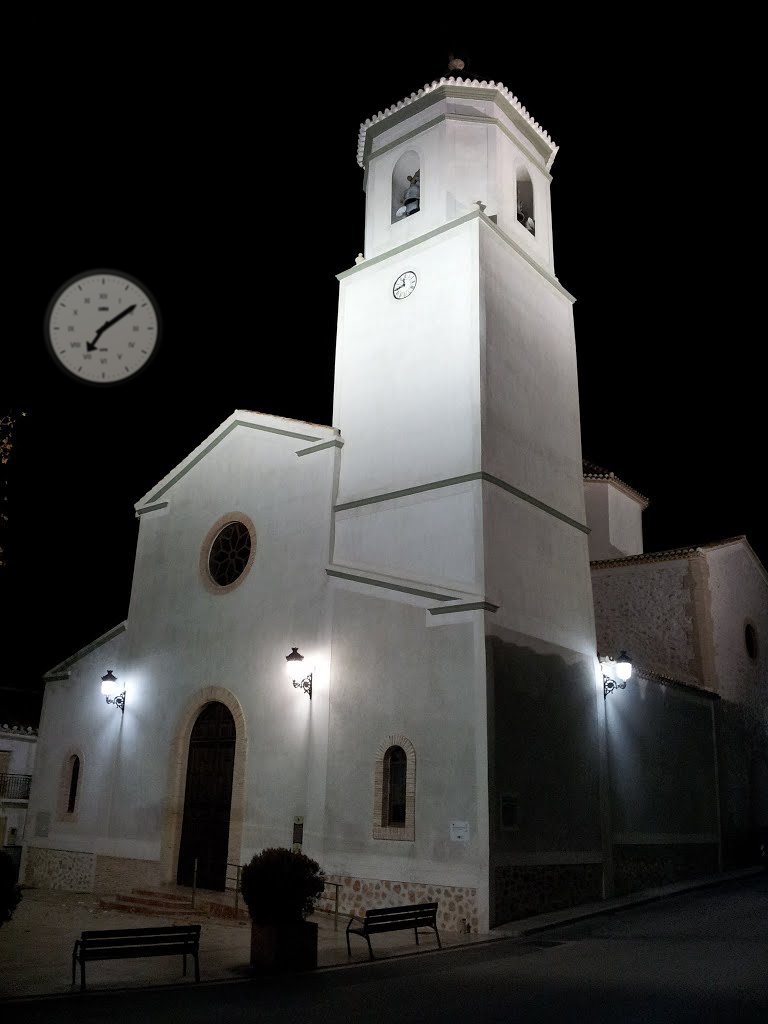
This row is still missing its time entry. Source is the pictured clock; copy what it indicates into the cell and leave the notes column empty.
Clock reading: 7:09
